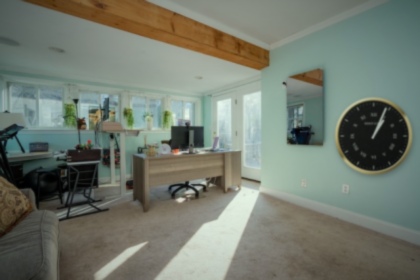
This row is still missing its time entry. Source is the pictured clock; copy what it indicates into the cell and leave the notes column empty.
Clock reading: 1:04
